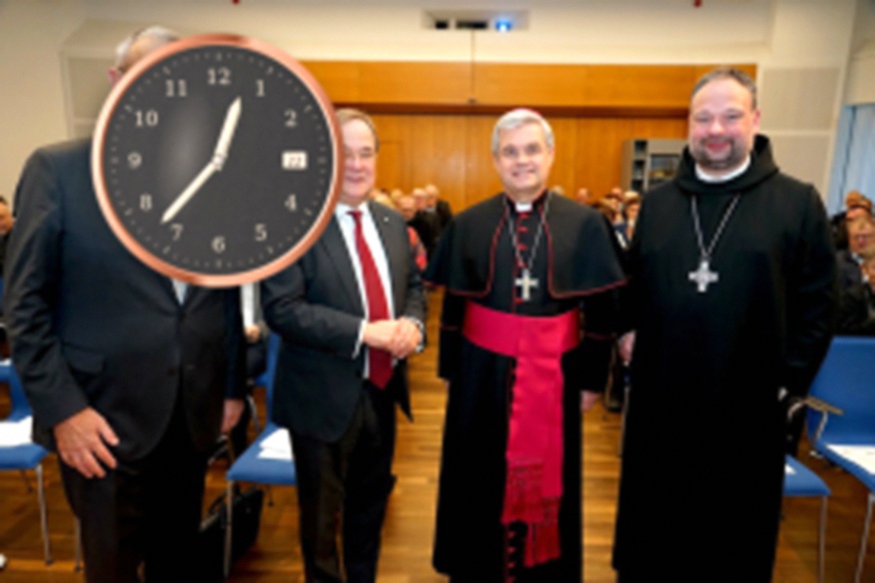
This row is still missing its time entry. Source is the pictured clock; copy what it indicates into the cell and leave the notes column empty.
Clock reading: 12:37
